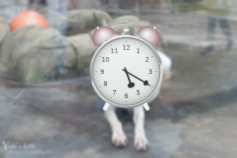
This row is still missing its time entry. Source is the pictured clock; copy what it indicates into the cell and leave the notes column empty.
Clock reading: 5:20
